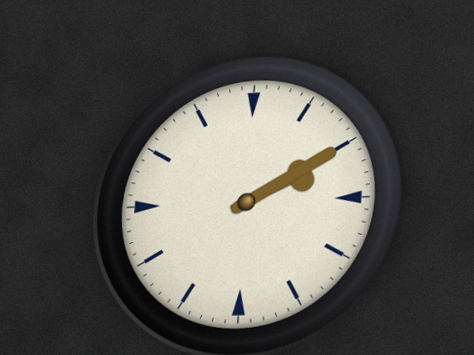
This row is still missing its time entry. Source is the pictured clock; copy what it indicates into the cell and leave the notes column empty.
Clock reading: 2:10
